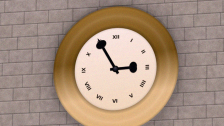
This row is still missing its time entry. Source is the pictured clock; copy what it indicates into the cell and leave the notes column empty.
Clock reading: 2:55
